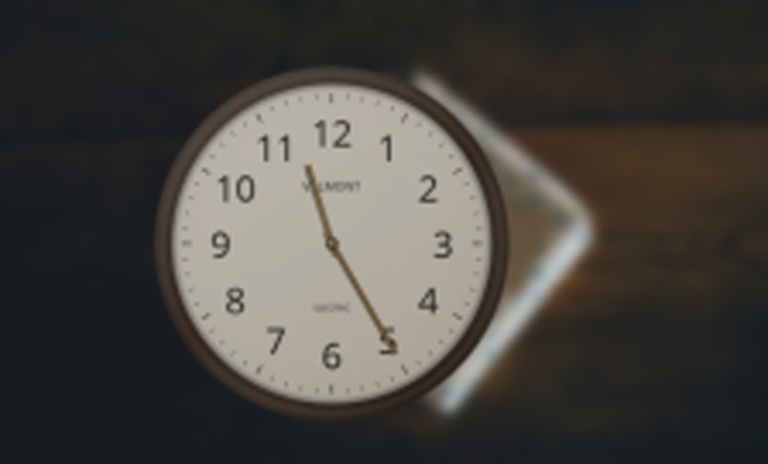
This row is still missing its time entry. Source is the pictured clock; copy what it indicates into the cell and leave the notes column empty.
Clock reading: 11:25
